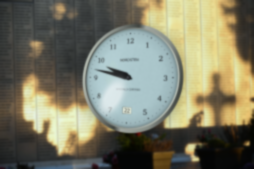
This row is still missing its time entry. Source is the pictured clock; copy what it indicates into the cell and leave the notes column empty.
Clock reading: 9:47
